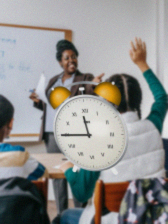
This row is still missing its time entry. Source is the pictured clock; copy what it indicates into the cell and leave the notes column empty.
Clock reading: 11:45
